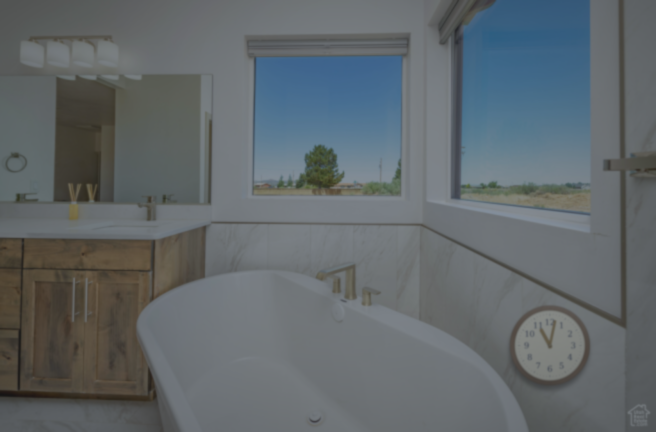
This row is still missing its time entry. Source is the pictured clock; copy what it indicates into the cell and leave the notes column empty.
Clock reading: 11:02
